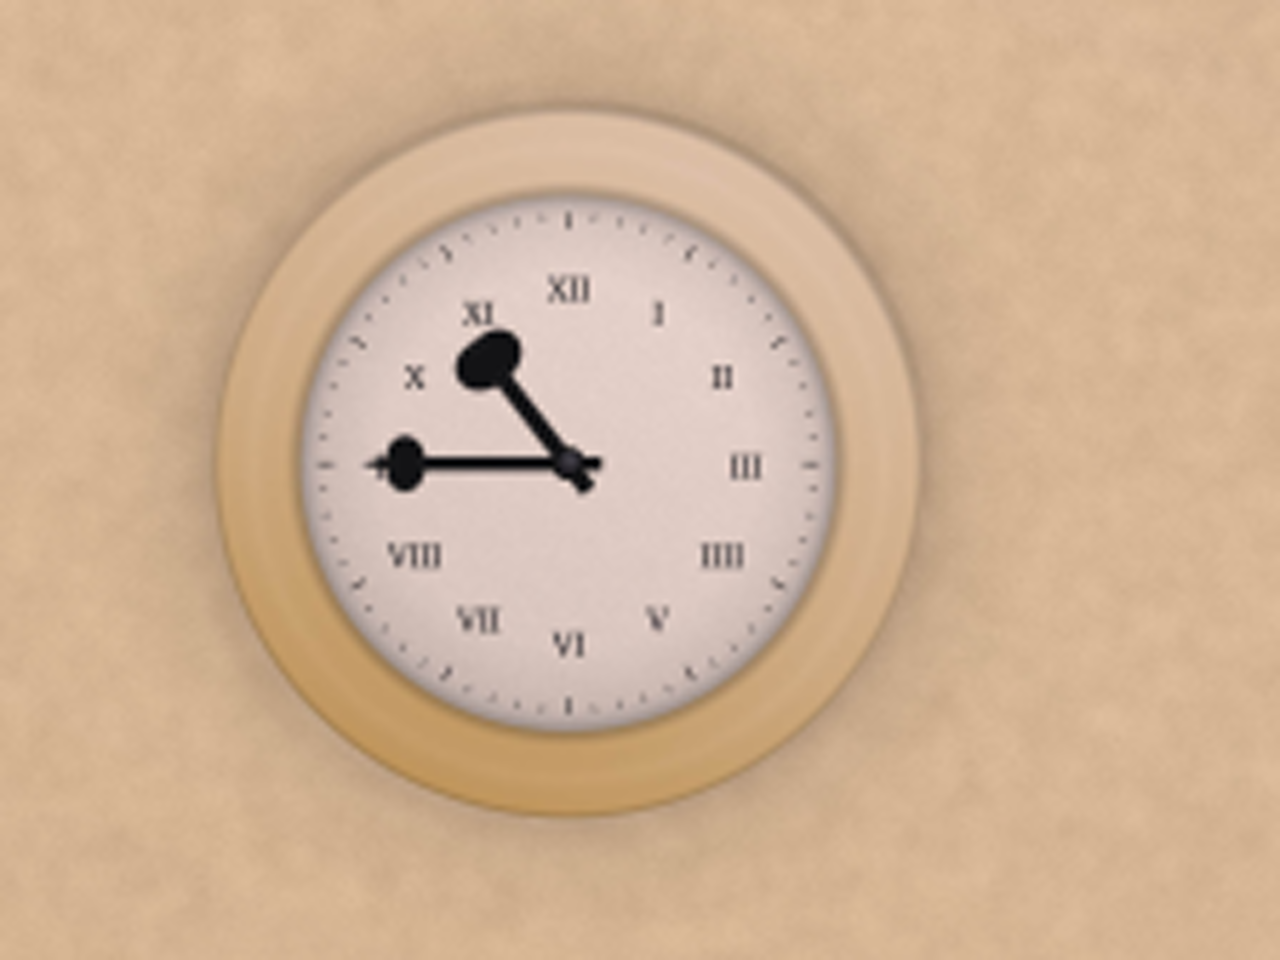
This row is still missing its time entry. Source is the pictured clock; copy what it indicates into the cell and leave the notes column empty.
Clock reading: 10:45
